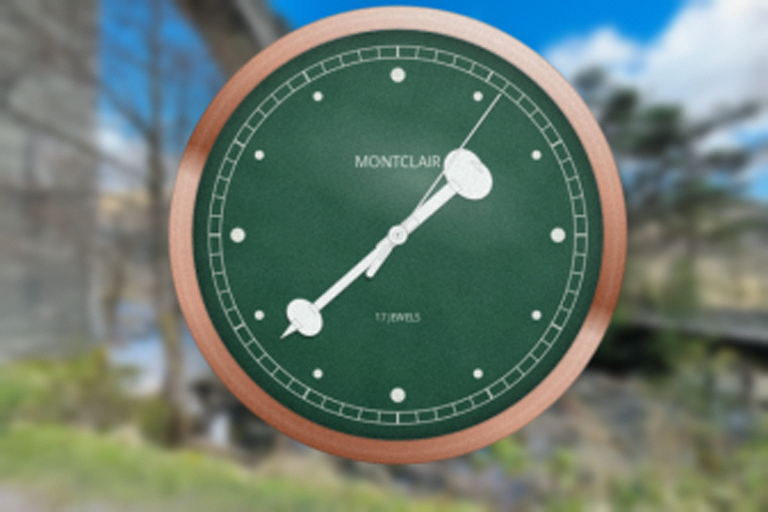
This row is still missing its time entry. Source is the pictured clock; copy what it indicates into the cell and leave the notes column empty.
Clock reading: 1:38:06
